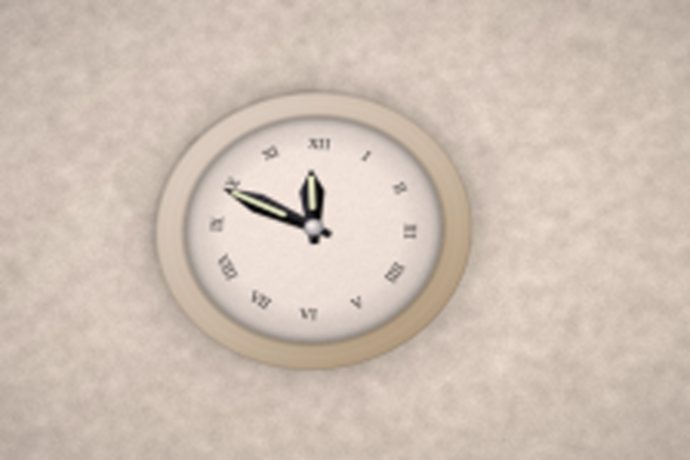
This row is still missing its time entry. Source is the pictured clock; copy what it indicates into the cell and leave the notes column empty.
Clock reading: 11:49
